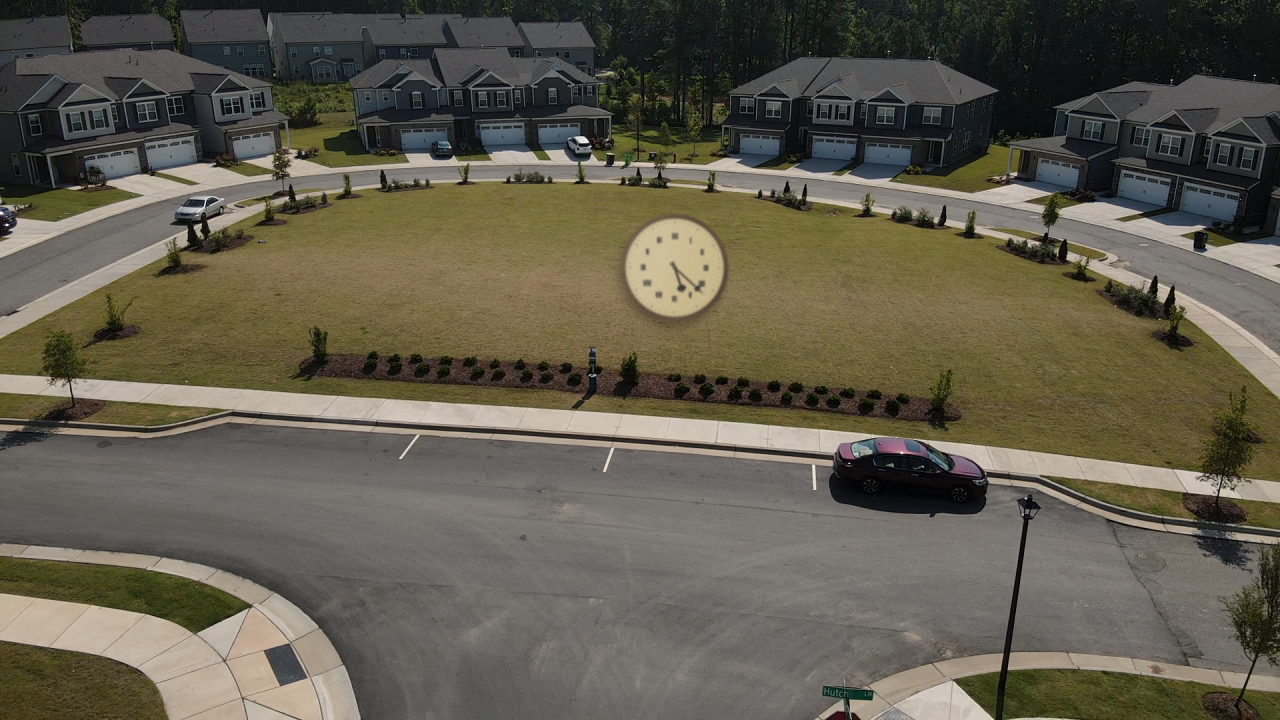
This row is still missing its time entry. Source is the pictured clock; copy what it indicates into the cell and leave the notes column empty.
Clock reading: 5:22
